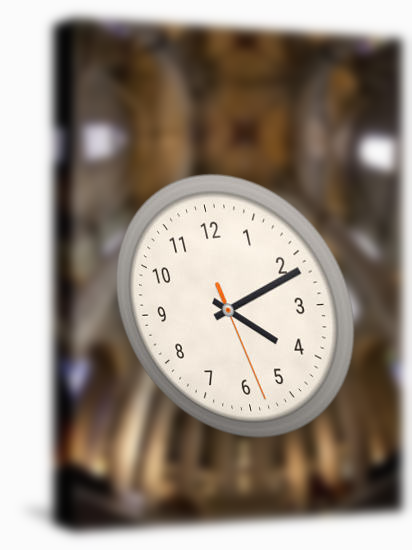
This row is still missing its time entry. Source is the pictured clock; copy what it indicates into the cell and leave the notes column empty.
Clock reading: 4:11:28
